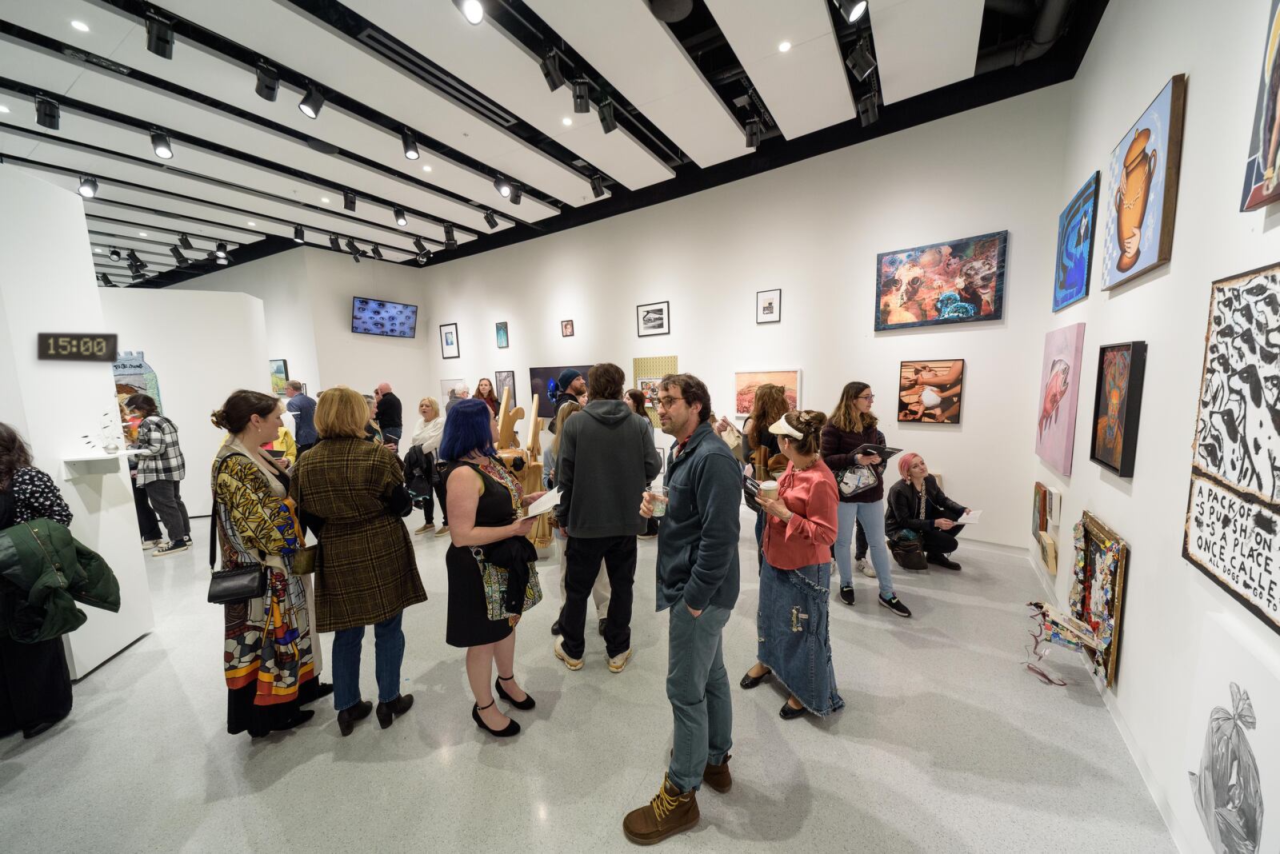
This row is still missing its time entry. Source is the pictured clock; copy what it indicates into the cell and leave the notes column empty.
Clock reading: 15:00
